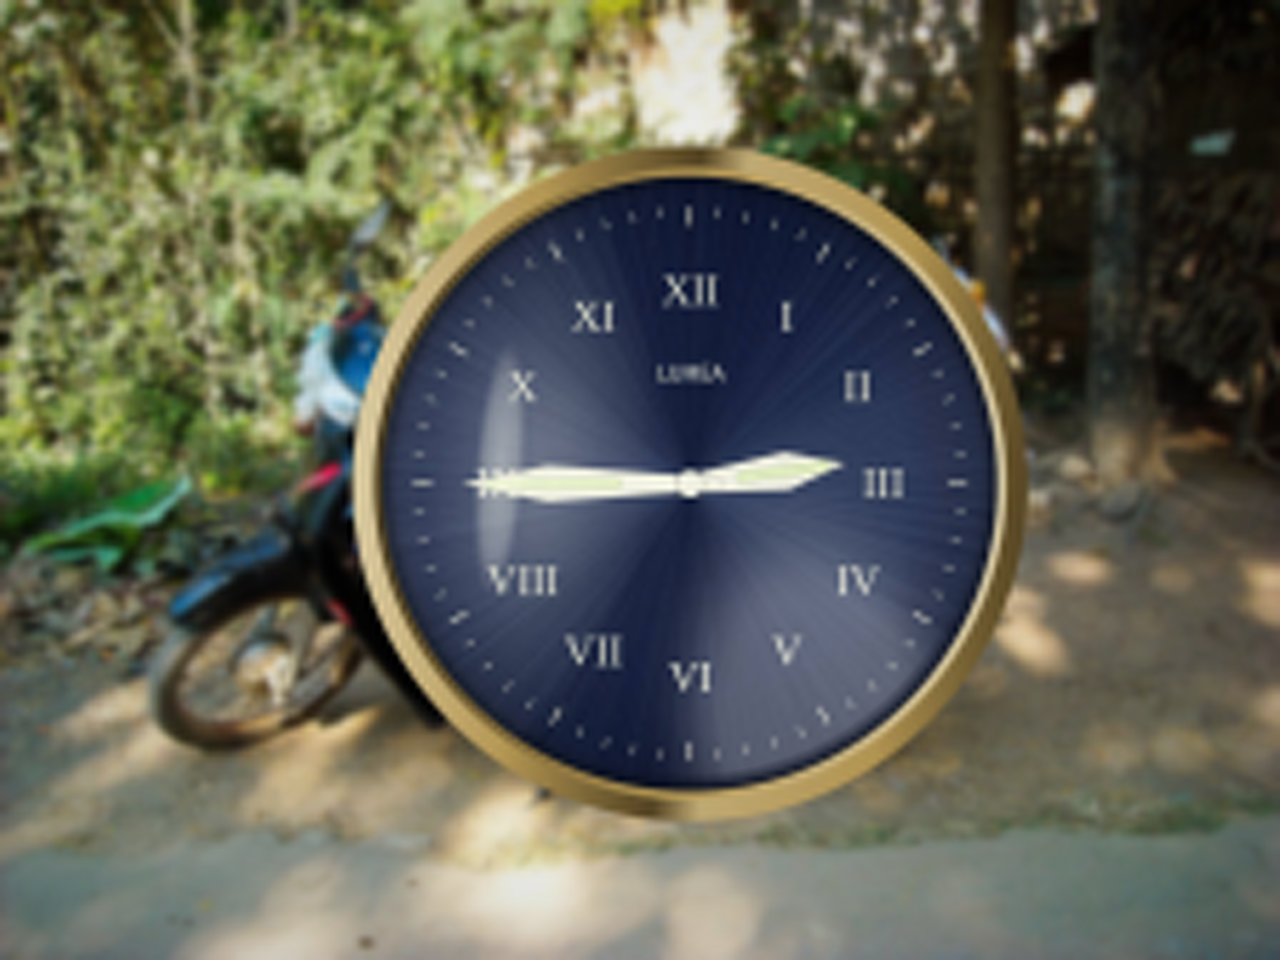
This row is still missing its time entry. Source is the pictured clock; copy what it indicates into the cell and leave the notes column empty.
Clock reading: 2:45
